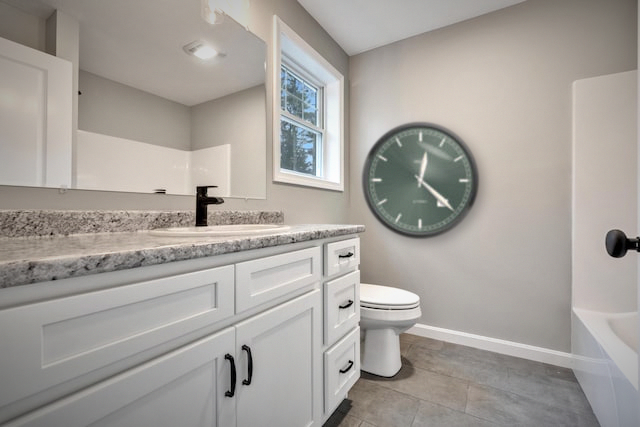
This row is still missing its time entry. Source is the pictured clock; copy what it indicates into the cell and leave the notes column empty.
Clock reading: 12:22
